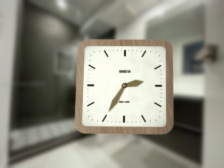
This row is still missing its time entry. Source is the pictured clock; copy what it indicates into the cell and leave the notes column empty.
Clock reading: 2:35
